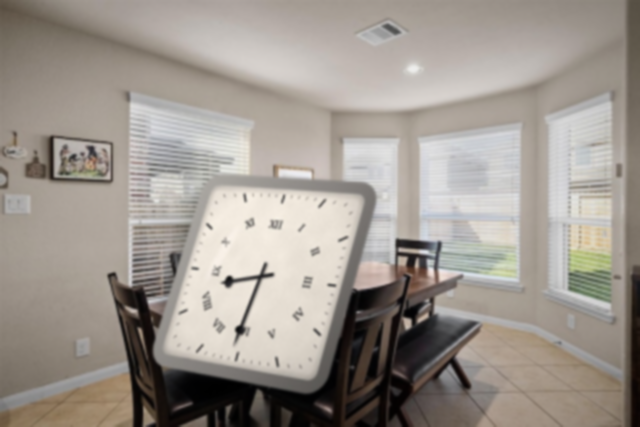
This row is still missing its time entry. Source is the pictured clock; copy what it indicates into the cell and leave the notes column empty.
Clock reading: 8:31
